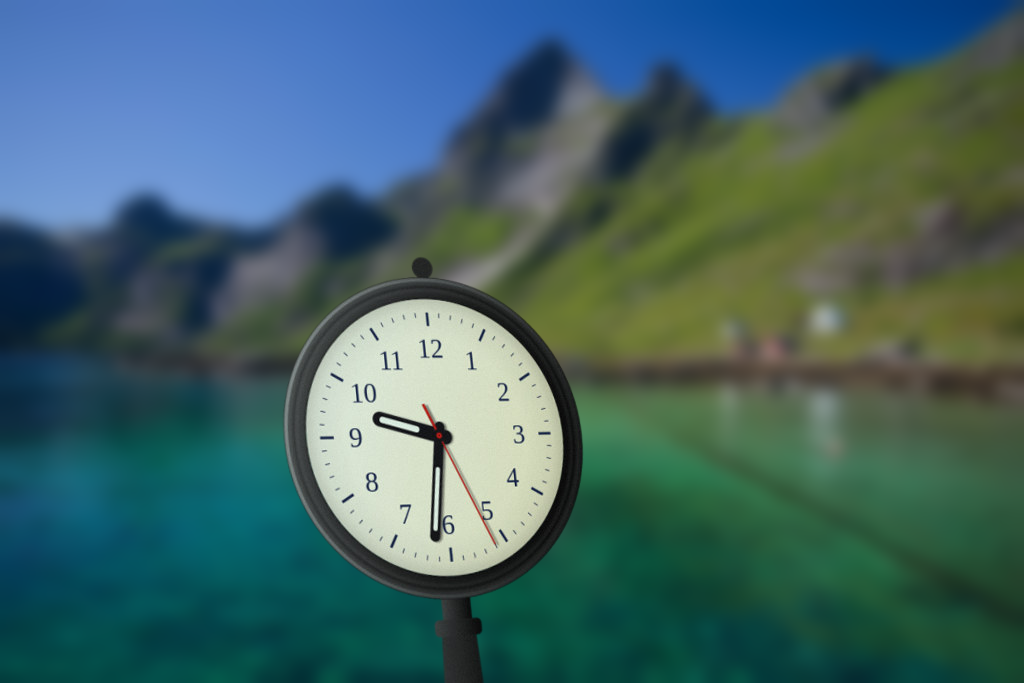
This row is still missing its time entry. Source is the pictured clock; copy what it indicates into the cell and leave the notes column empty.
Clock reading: 9:31:26
